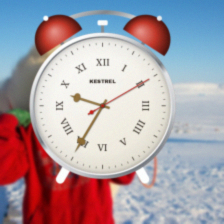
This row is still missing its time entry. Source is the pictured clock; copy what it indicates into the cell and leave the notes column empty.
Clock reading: 9:35:10
